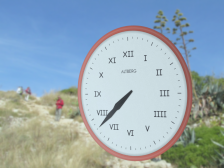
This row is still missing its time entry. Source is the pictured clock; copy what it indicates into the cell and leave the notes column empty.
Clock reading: 7:38
